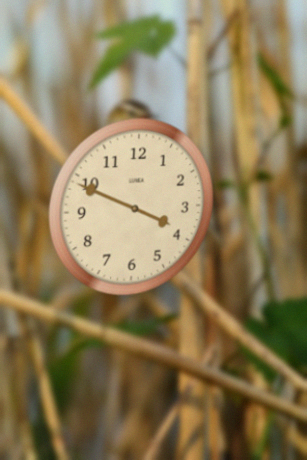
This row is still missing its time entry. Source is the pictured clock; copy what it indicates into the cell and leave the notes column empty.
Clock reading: 3:49
